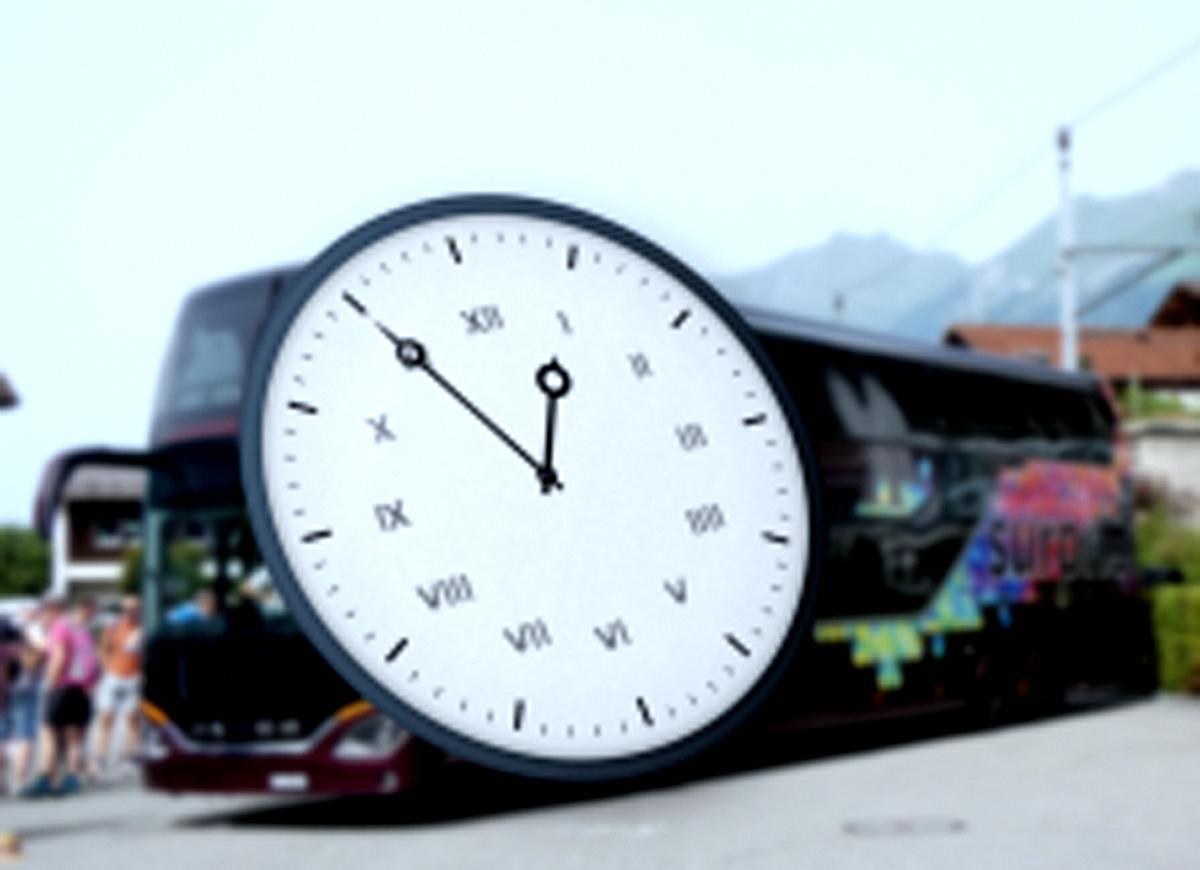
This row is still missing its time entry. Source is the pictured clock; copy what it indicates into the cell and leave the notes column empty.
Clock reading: 12:55
